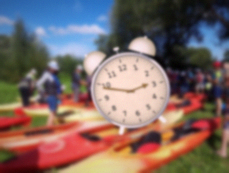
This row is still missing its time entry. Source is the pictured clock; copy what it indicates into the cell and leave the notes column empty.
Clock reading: 2:49
